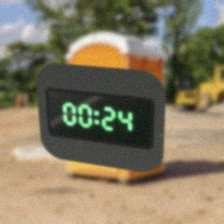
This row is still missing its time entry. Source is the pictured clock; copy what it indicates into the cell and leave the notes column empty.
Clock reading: 0:24
